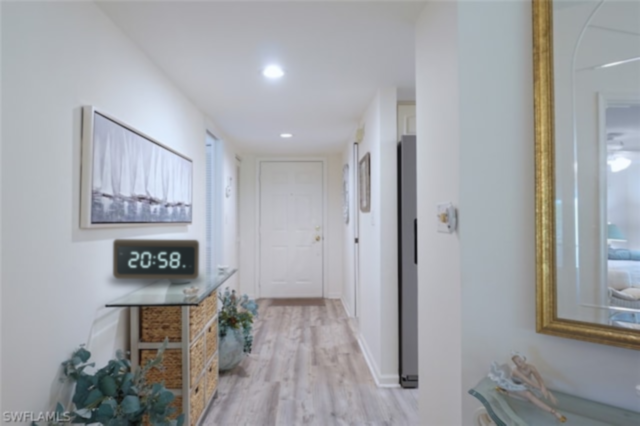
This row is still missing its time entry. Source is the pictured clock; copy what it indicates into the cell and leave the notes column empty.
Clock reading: 20:58
